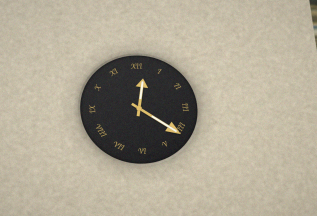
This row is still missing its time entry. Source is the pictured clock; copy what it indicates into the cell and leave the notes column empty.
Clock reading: 12:21
